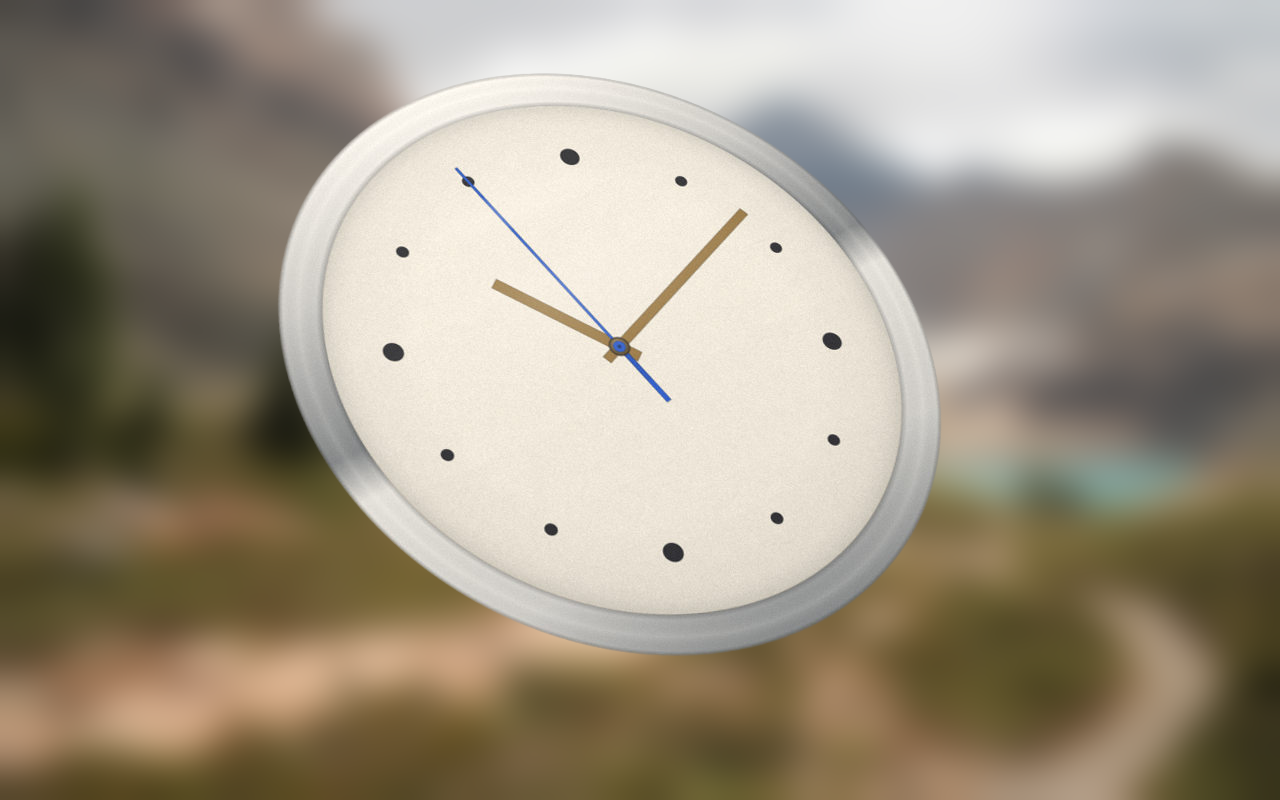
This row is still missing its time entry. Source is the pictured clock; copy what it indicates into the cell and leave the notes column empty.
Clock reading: 10:07:55
